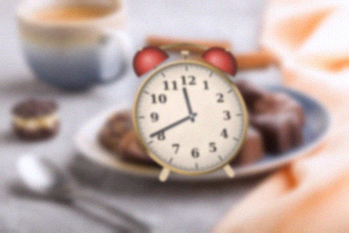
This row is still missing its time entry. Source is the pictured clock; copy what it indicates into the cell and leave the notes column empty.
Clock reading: 11:41
